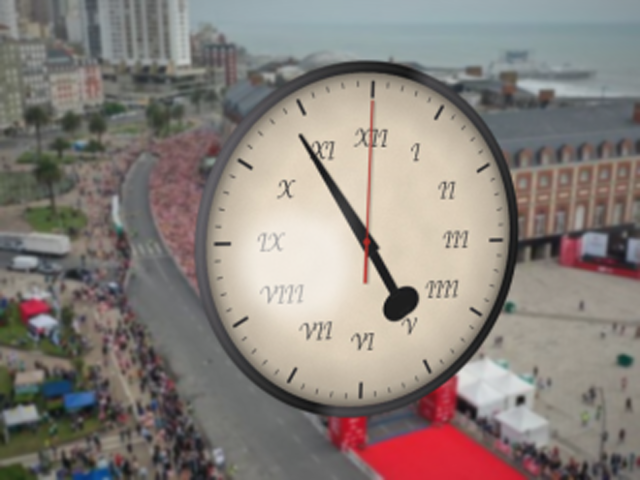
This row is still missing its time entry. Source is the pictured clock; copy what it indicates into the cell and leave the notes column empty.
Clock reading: 4:54:00
